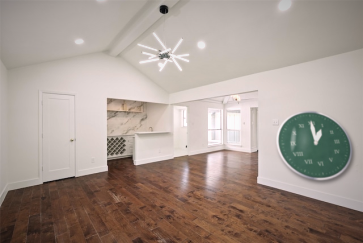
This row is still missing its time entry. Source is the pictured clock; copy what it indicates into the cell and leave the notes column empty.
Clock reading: 1:00
